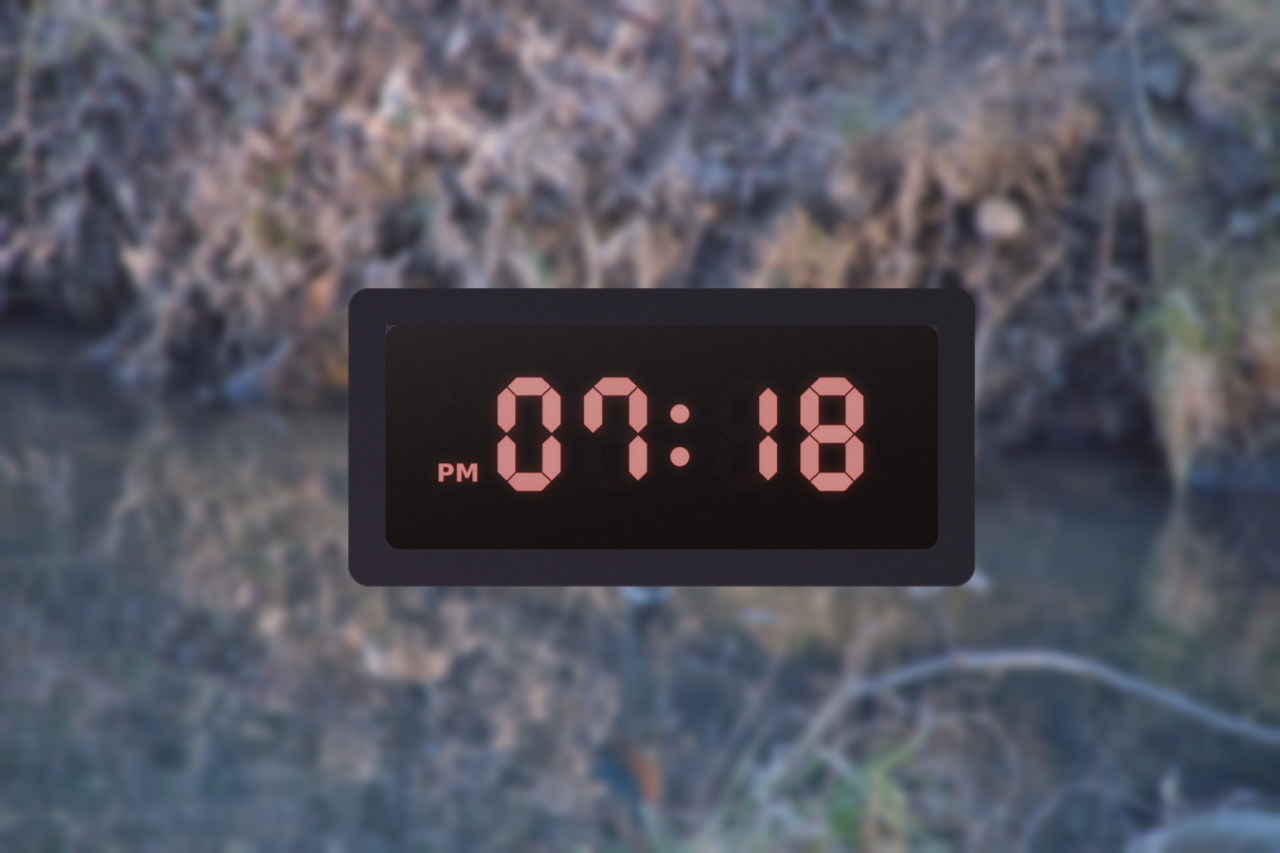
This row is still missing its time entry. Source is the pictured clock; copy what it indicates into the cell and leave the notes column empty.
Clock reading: 7:18
